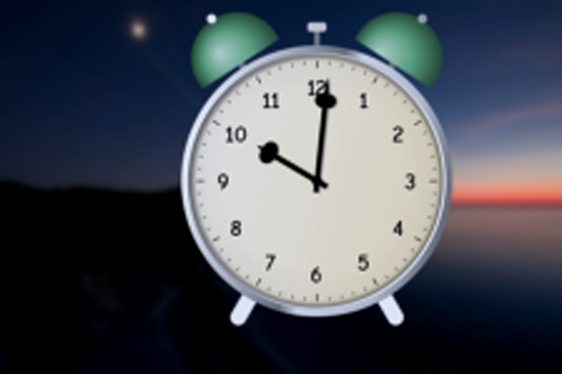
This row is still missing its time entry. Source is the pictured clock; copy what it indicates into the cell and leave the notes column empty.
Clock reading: 10:01
